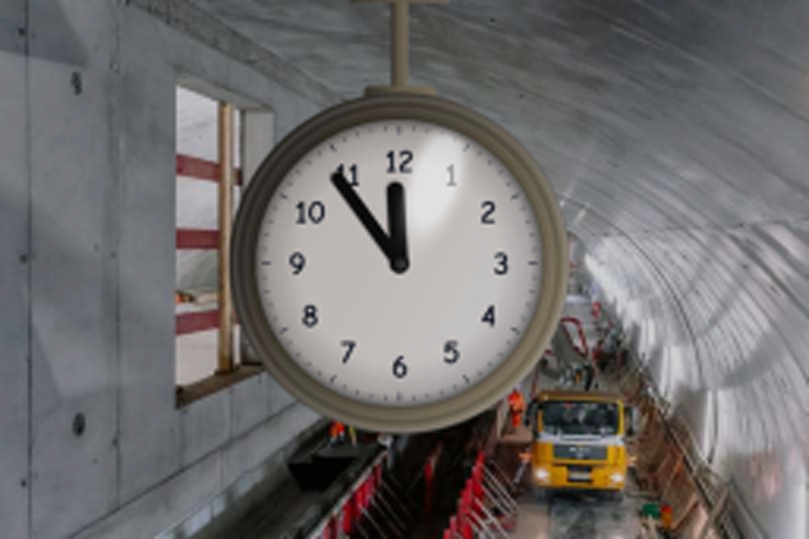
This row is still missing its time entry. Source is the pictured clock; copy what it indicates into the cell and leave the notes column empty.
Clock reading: 11:54
